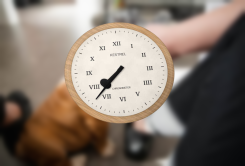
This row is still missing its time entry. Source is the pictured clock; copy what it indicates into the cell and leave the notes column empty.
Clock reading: 7:37
